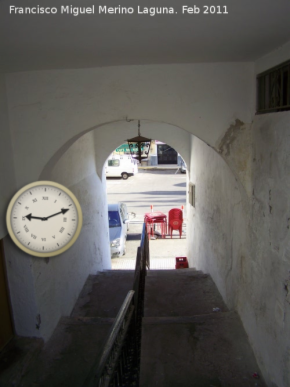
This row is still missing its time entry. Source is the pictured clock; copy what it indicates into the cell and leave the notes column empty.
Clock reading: 9:11
